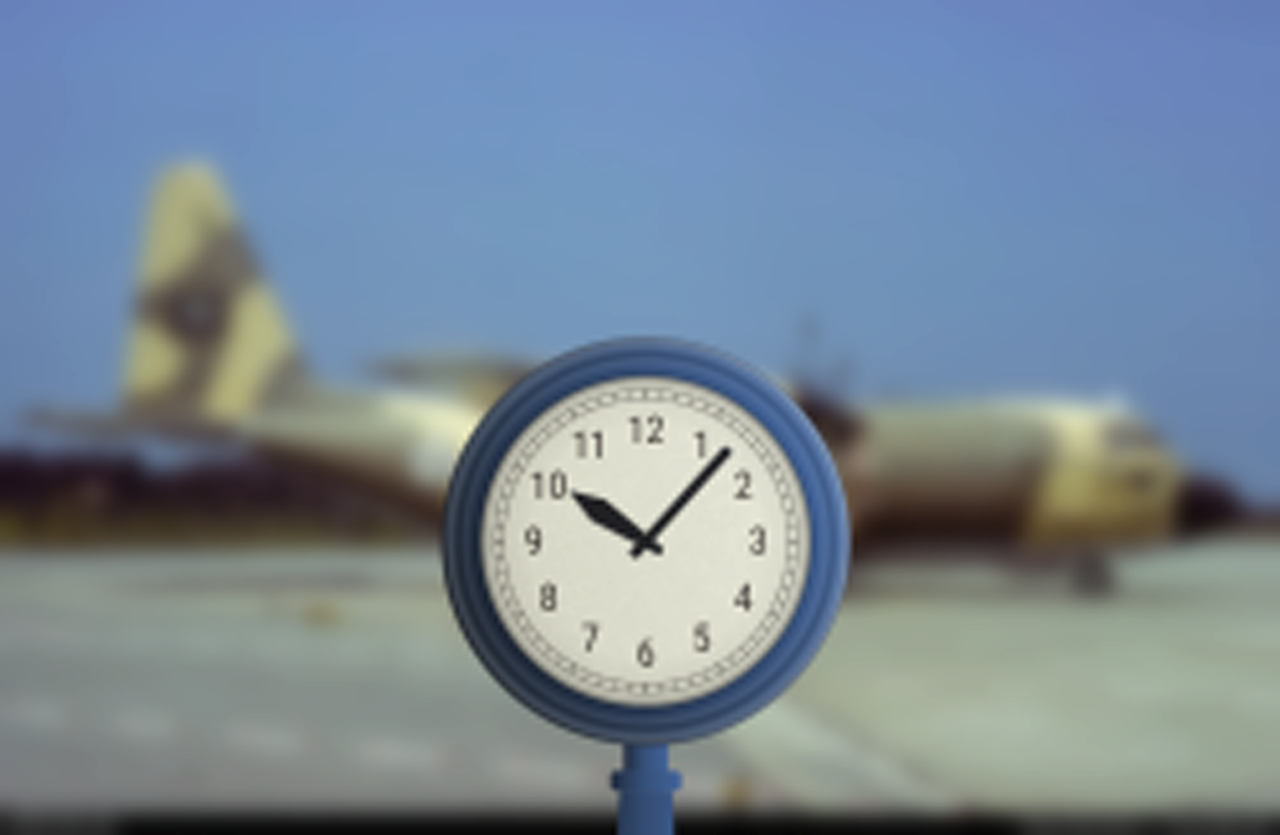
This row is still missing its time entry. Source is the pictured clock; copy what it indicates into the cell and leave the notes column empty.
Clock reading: 10:07
